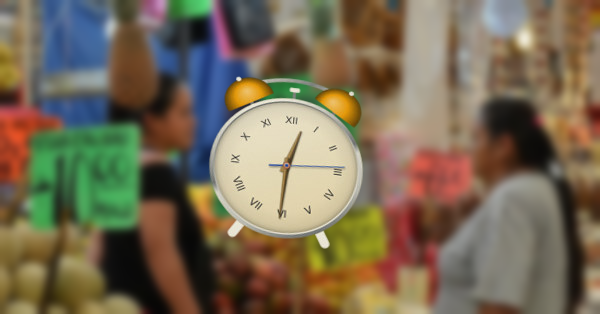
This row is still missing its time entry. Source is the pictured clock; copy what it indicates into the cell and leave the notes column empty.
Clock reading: 12:30:14
